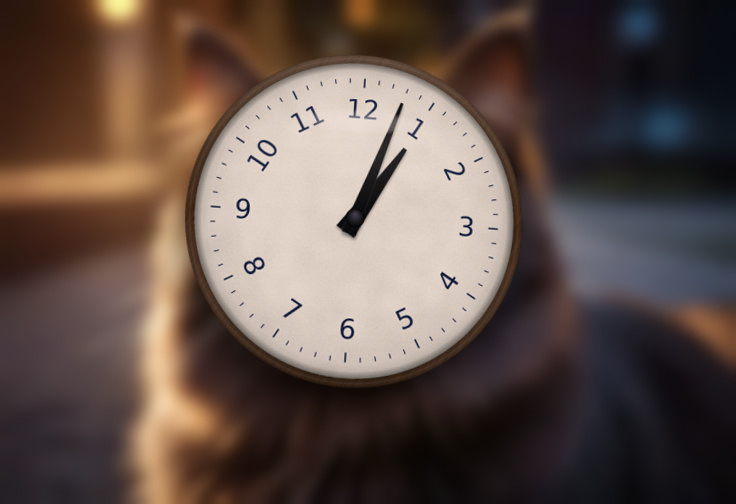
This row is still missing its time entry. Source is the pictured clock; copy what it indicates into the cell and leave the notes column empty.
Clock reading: 1:03
